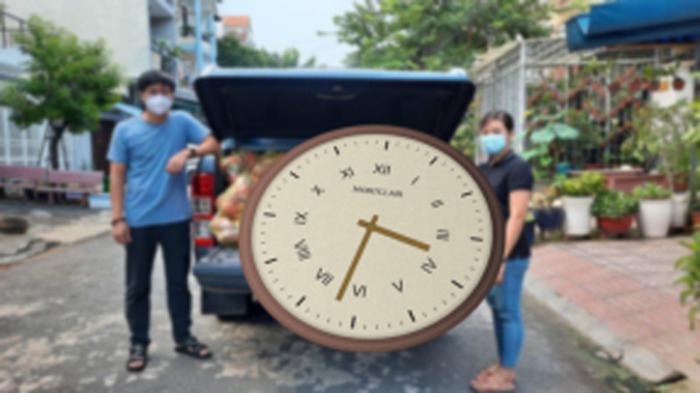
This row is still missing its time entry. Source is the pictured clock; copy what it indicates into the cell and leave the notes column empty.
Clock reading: 3:32
